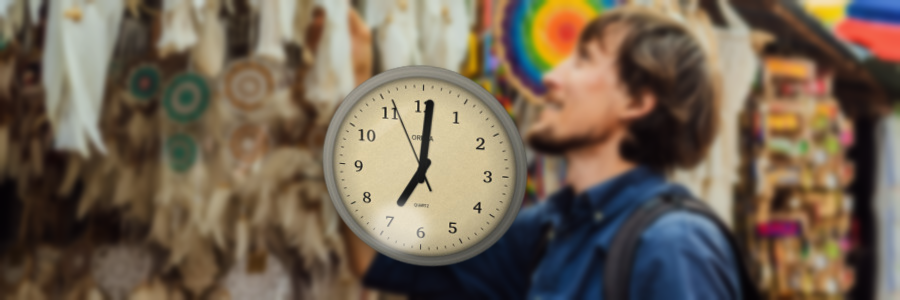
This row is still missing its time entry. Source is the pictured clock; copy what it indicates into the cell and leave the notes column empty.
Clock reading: 7:00:56
